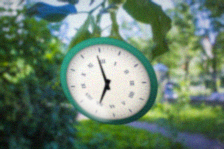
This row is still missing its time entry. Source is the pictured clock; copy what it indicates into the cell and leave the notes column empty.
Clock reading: 6:59
